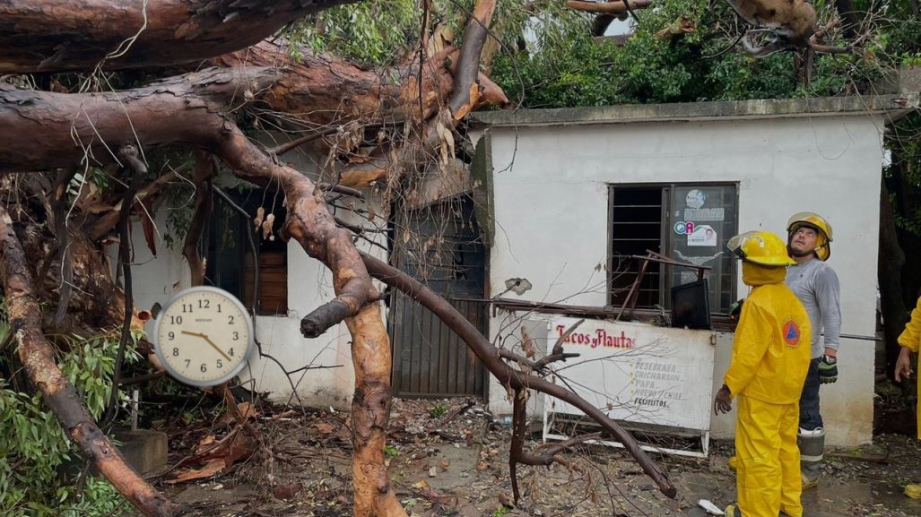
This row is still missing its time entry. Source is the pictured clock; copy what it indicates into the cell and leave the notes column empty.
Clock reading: 9:22
